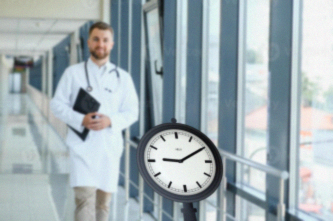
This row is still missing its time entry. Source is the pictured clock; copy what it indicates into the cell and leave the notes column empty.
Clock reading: 9:10
